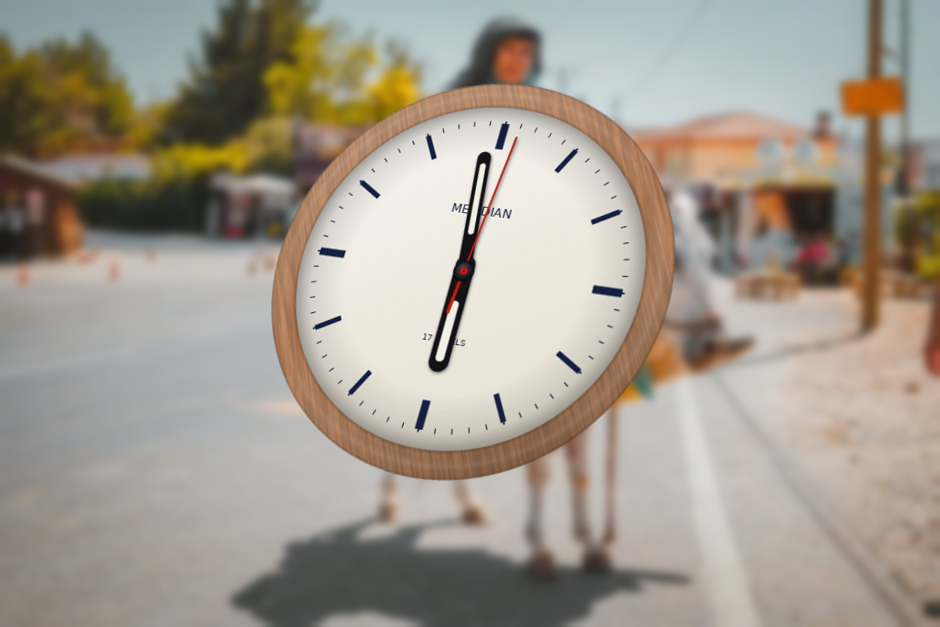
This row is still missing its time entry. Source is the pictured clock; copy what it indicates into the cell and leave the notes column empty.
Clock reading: 5:59:01
